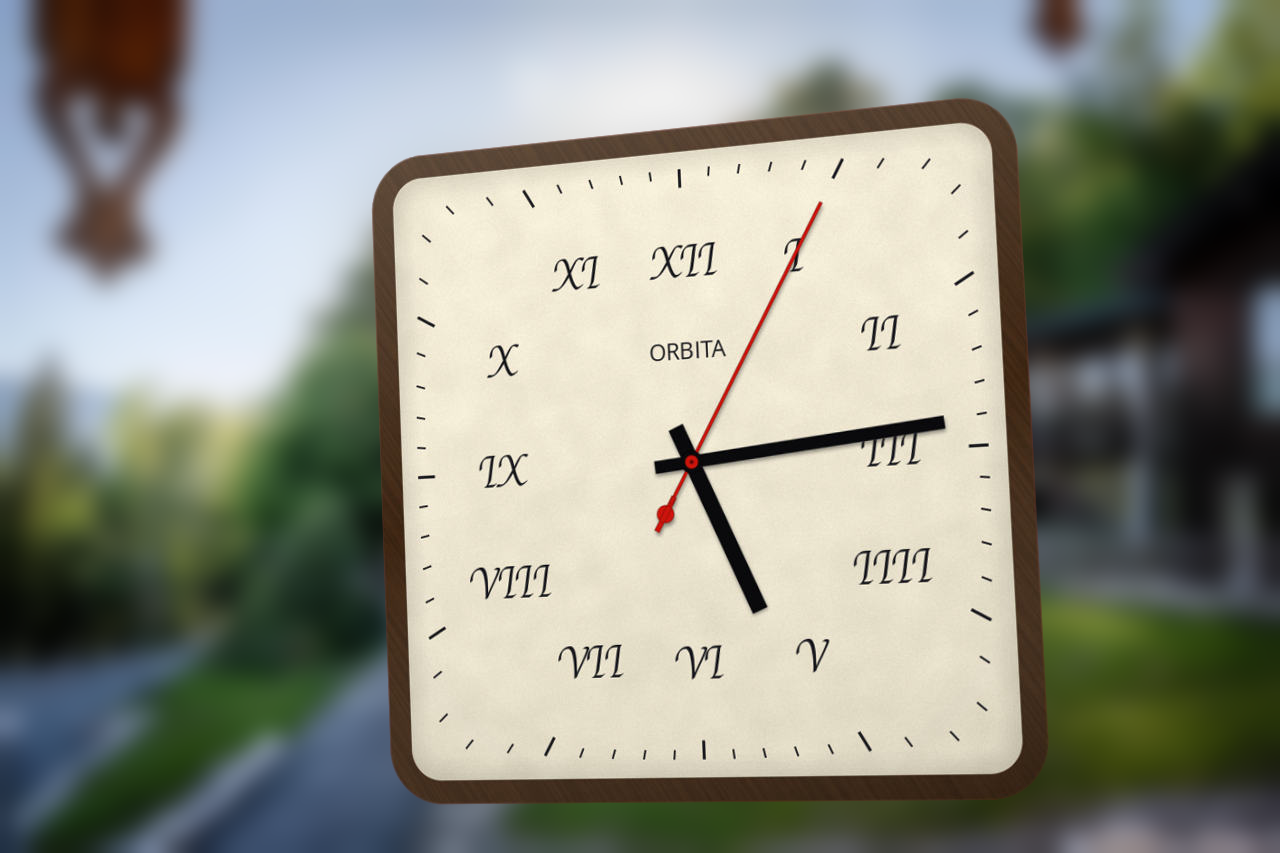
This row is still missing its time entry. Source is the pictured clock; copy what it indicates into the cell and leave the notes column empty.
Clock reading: 5:14:05
